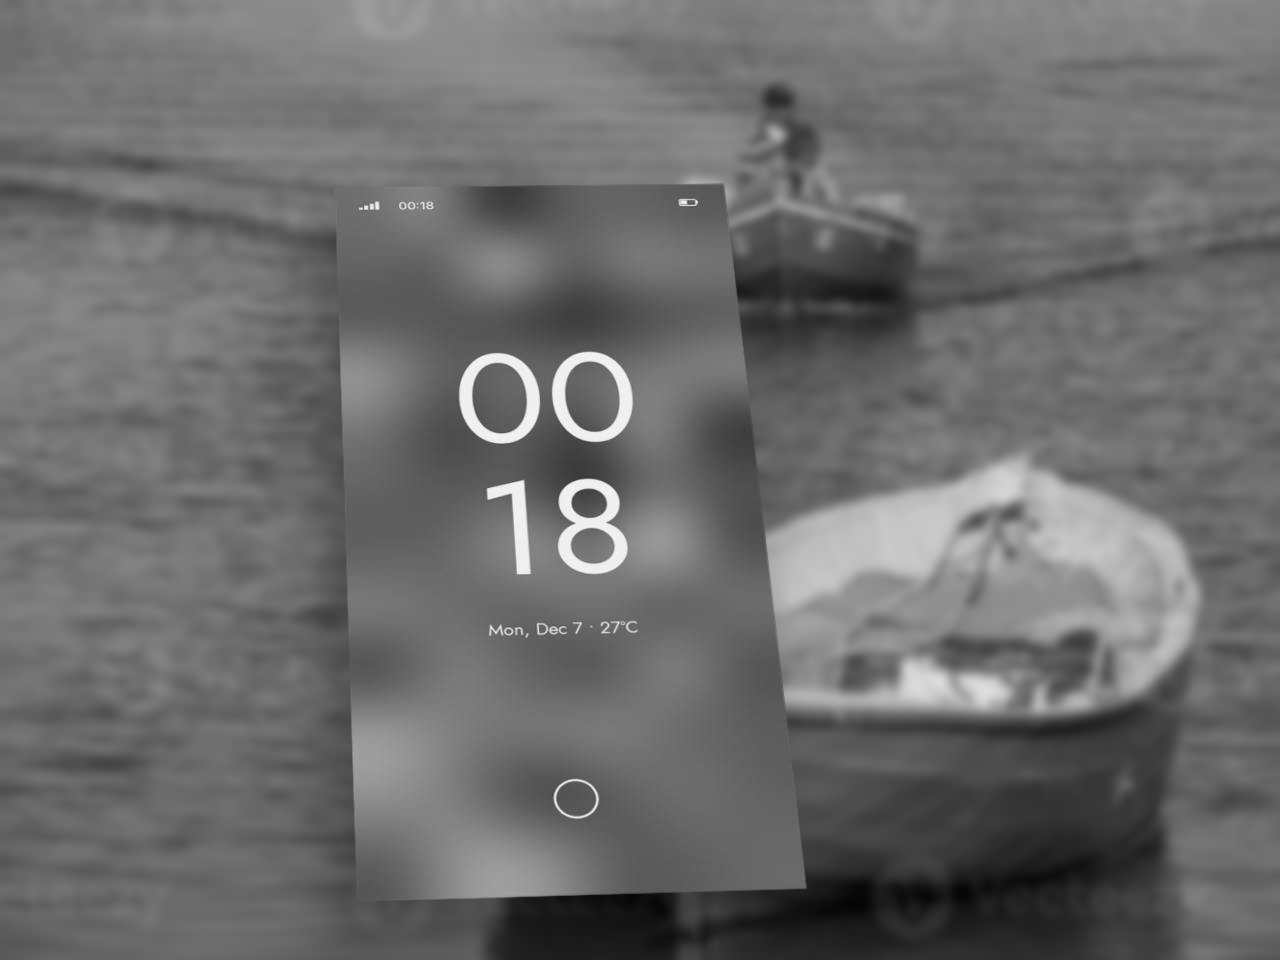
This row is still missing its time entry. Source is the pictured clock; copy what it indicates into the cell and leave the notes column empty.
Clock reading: 0:18
